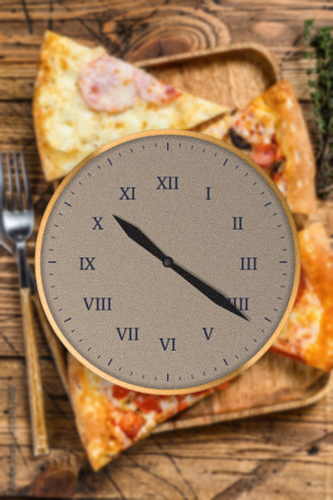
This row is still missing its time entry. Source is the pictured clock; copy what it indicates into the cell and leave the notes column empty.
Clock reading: 10:21
